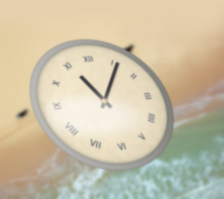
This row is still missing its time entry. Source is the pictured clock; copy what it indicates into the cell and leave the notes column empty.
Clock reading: 11:06
